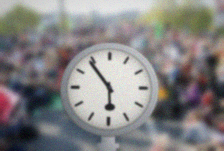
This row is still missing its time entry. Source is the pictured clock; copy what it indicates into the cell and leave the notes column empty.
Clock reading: 5:54
